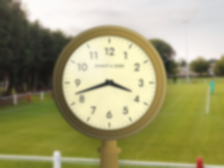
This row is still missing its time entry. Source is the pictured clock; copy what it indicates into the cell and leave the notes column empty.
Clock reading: 3:42
